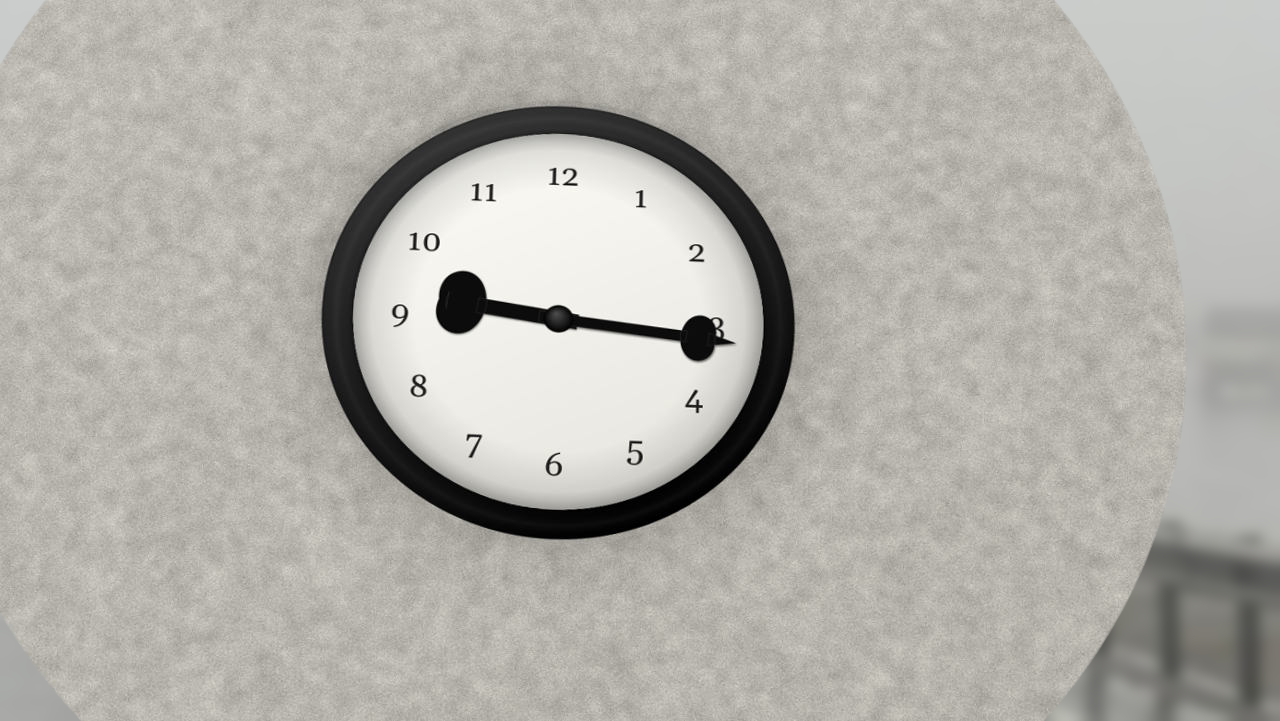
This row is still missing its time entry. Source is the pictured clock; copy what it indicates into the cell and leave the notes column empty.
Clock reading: 9:16
